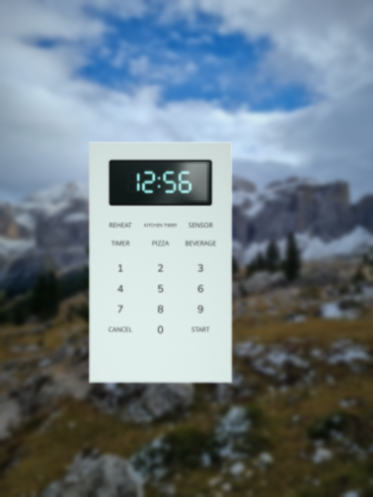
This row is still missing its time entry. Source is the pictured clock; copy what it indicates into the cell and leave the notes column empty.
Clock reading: 12:56
